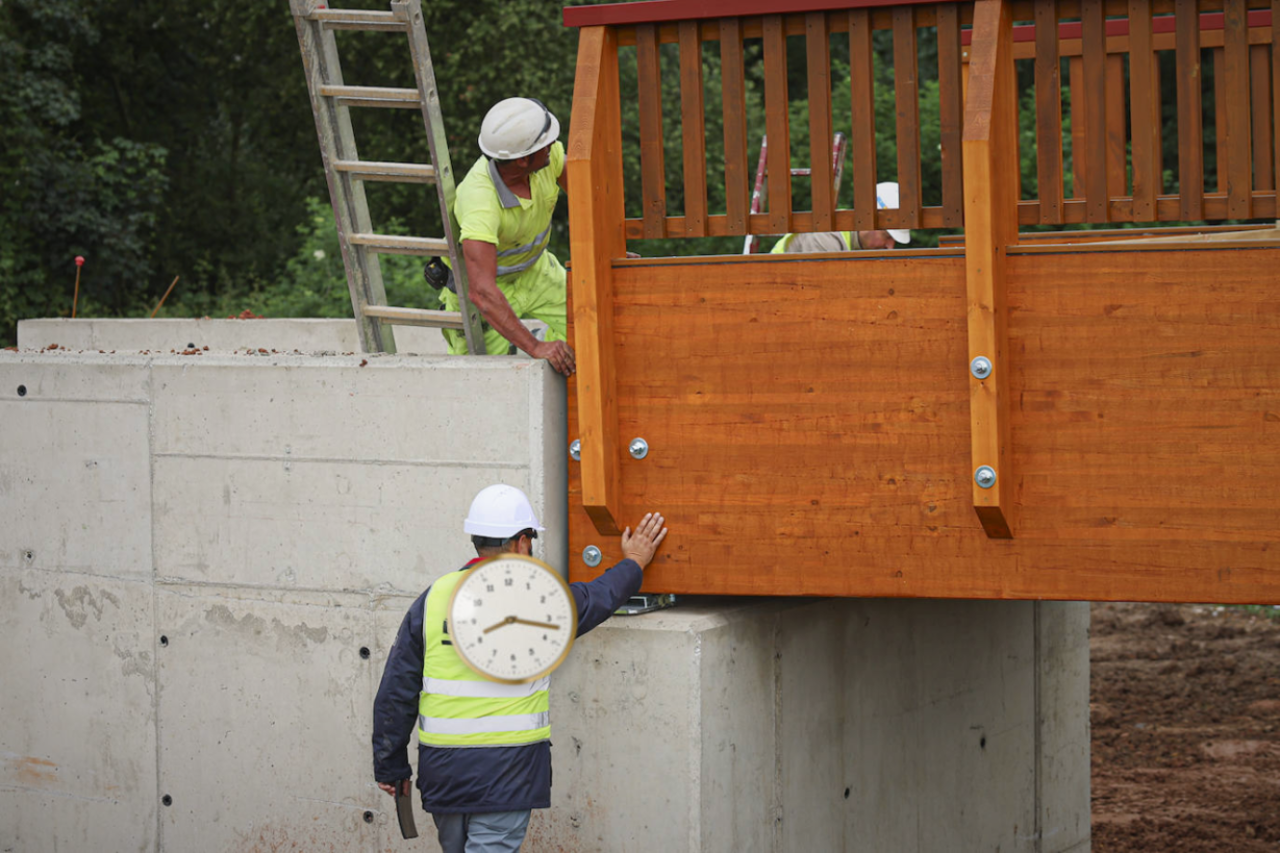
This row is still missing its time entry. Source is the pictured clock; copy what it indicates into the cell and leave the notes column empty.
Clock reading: 8:17
